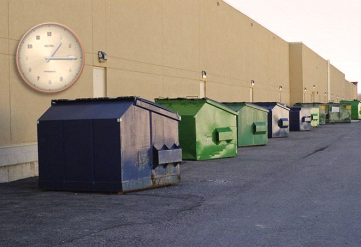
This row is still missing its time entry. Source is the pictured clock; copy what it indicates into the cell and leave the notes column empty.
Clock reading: 1:15
